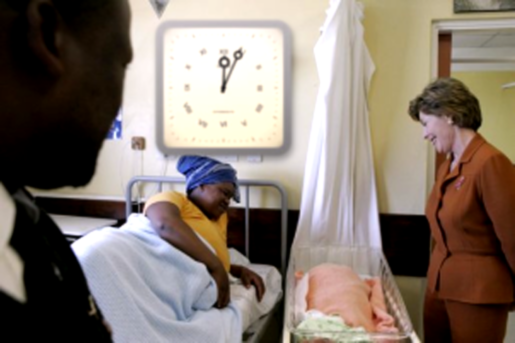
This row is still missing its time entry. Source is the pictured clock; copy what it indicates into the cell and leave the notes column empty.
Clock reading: 12:04
